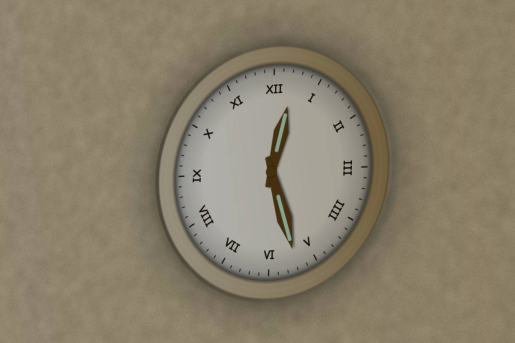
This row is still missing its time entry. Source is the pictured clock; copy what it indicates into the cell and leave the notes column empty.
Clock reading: 12:27
